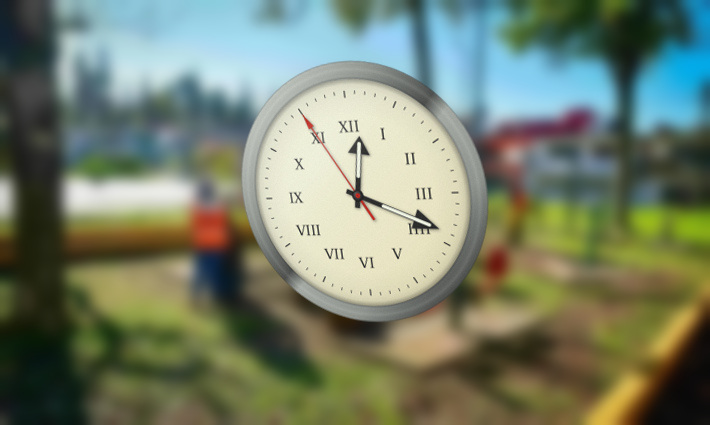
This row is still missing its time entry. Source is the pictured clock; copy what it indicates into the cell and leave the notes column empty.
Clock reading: 12:18:55
